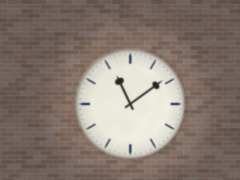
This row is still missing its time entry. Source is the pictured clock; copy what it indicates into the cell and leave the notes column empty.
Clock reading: 11:09
